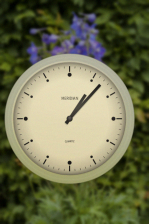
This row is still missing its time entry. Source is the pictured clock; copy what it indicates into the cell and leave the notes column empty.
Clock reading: 1:07
